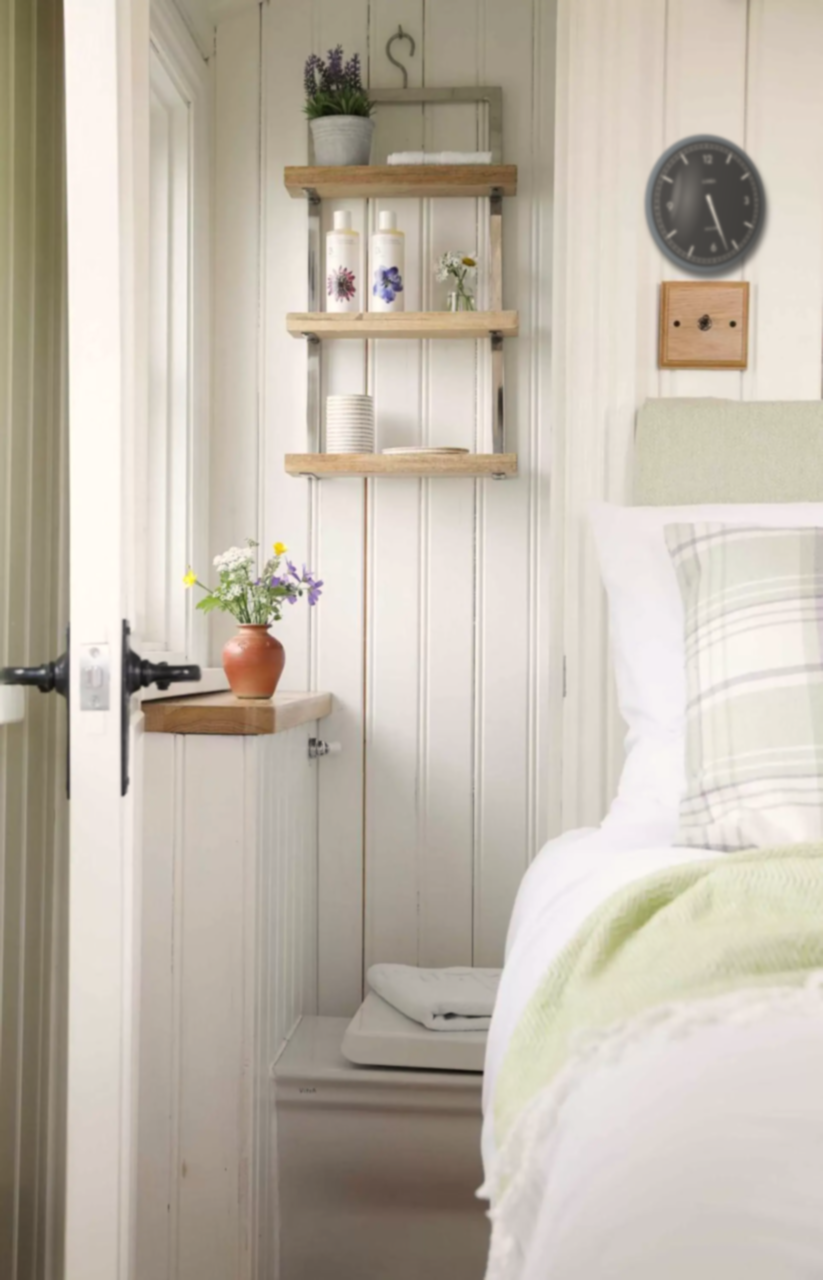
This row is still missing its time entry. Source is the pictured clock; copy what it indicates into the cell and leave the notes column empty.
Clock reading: 5:27
